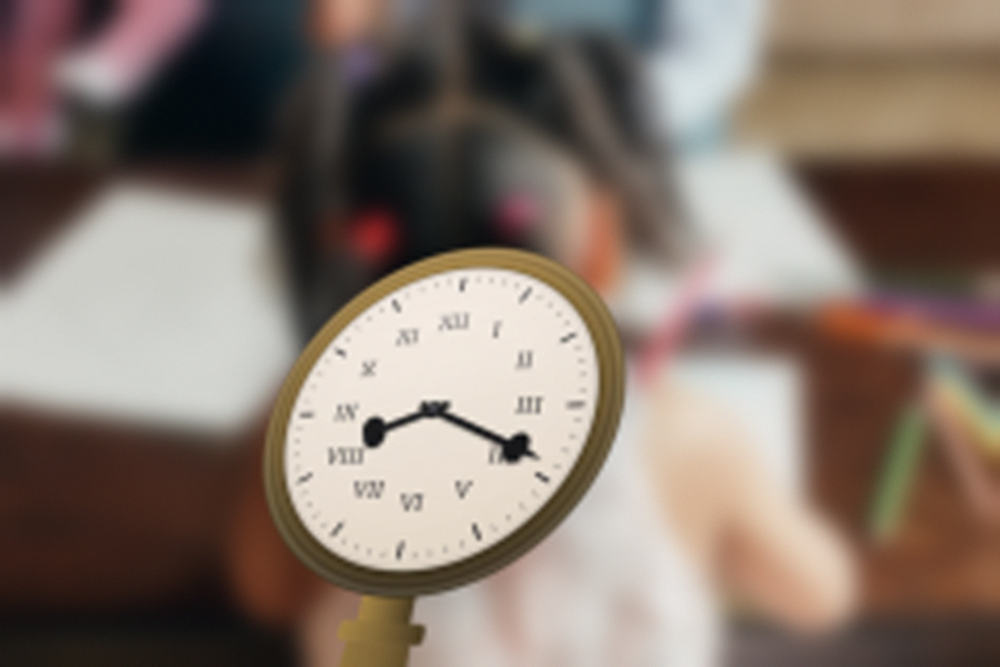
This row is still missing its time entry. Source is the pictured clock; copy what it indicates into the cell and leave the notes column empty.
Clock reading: 8:19
